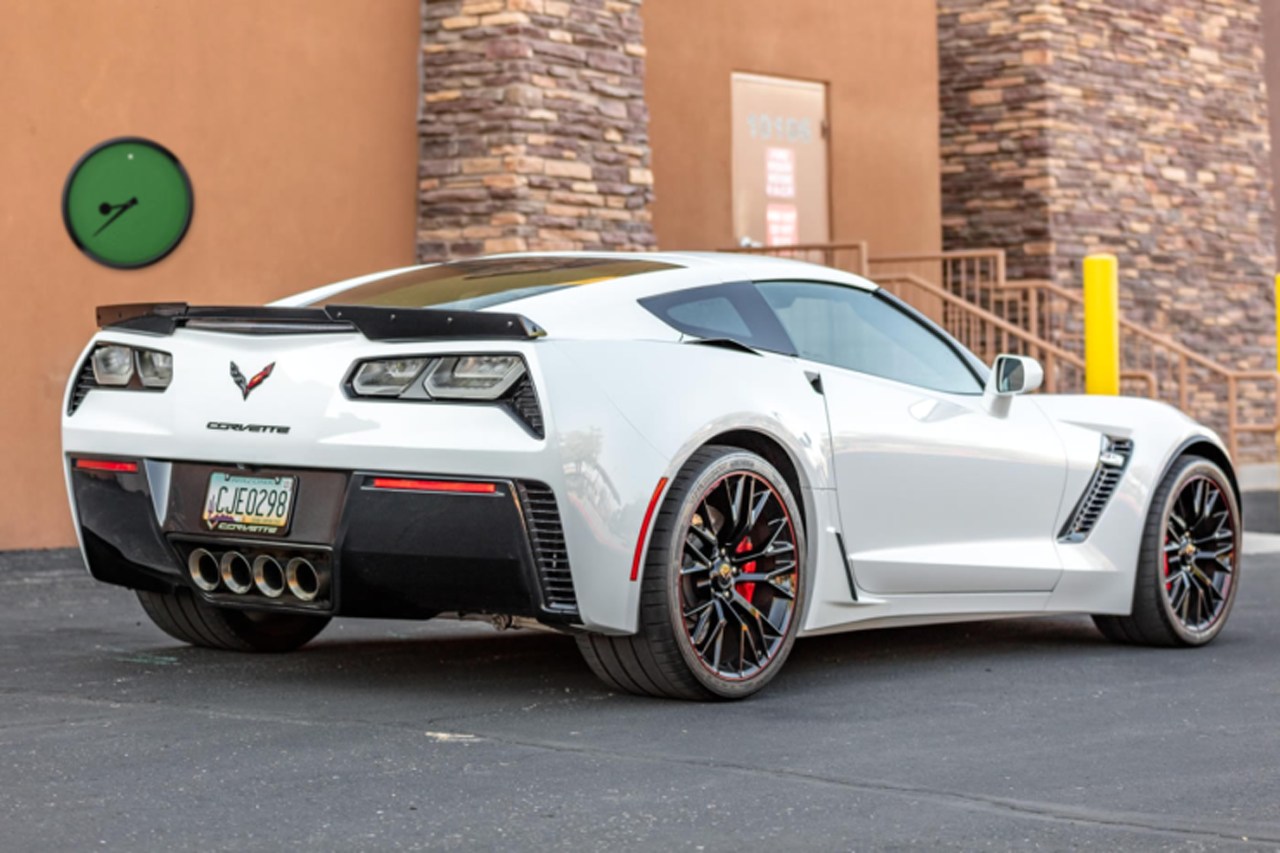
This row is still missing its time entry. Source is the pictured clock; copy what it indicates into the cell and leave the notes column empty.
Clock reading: 8:38
